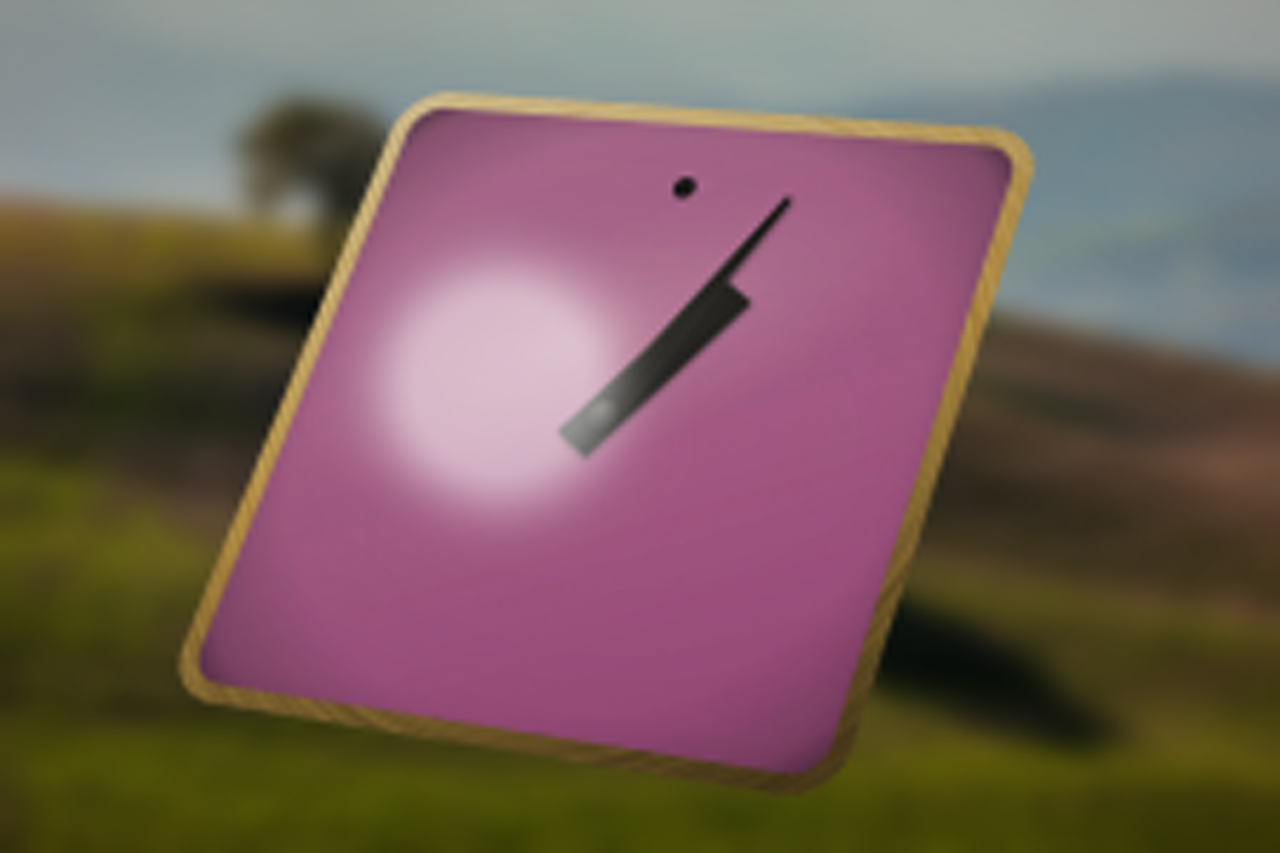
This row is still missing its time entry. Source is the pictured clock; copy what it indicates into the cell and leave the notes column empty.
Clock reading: 1:04
